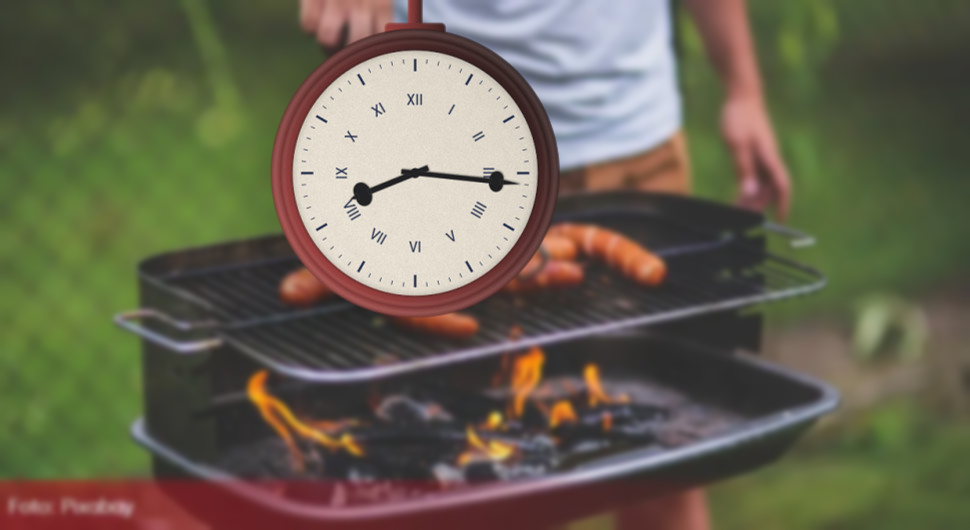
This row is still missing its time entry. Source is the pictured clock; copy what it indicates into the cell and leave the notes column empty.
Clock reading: 8:16
